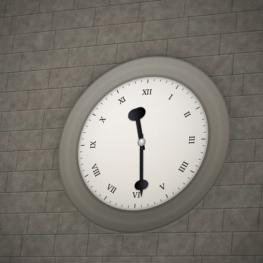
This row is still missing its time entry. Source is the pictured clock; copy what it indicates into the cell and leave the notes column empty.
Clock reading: 11:29
